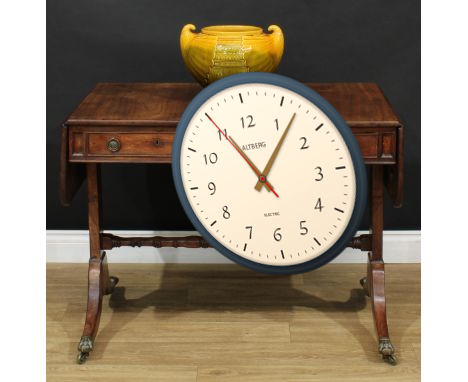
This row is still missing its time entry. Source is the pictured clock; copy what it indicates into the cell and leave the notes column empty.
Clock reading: 11:06:55
